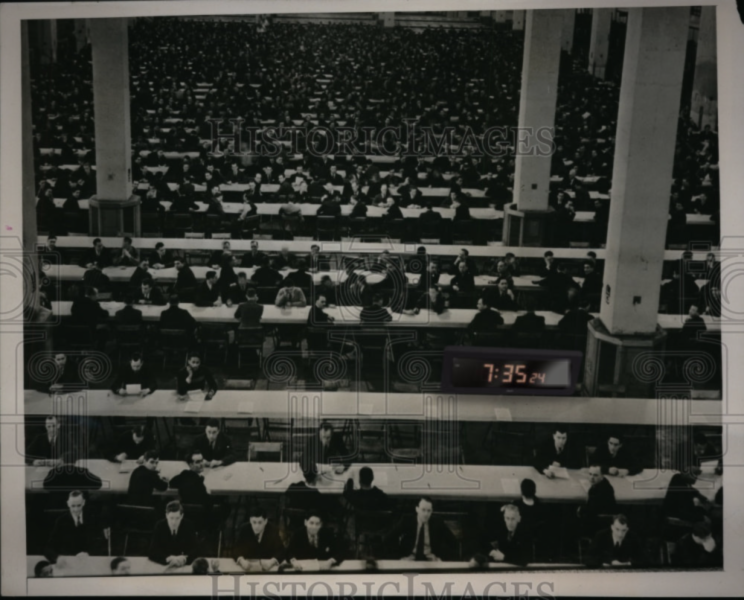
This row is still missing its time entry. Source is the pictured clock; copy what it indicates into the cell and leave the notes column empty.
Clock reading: 7:35
